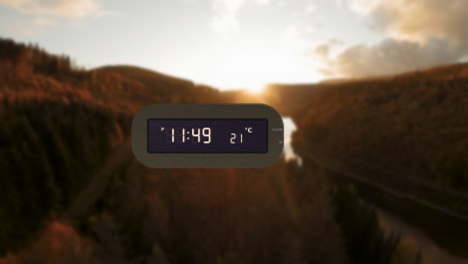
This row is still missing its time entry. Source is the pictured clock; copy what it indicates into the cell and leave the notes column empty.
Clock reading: 11:49
